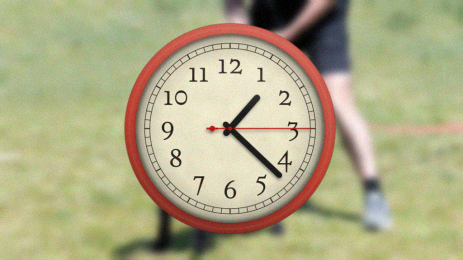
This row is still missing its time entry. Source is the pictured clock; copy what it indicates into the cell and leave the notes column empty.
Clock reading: 1:22:15
